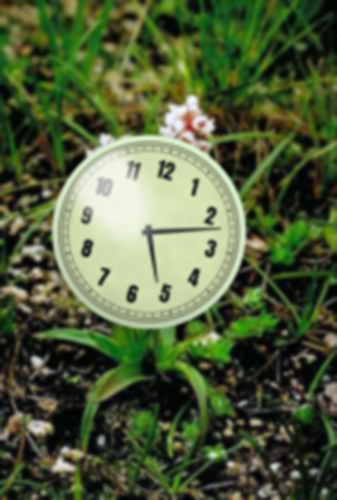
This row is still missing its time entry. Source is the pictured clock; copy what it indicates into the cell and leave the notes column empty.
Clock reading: 5:12
